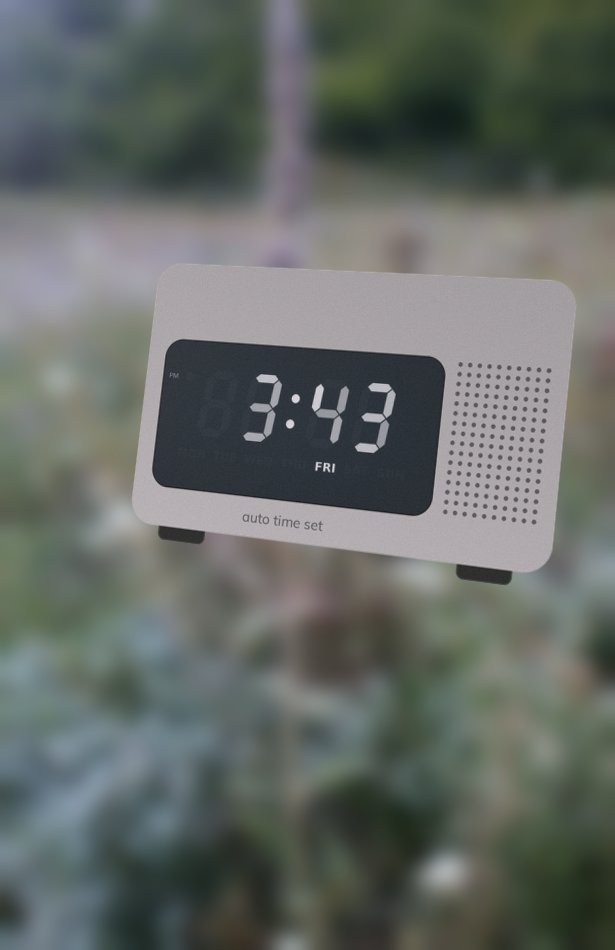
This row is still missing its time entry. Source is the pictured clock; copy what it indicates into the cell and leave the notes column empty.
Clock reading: 3:43
